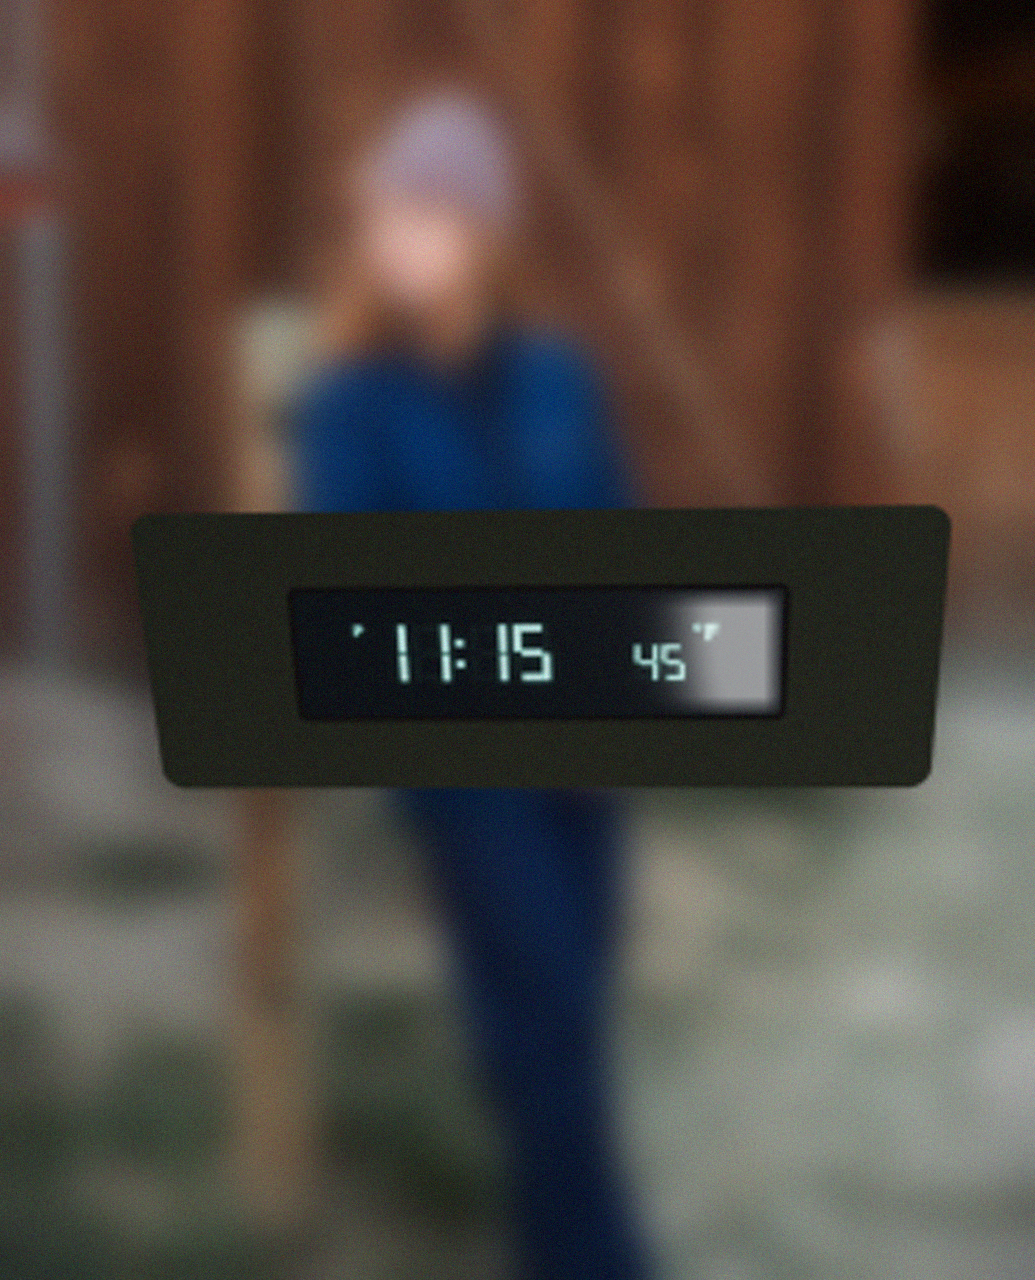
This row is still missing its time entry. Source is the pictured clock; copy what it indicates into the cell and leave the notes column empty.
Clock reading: 11:15
